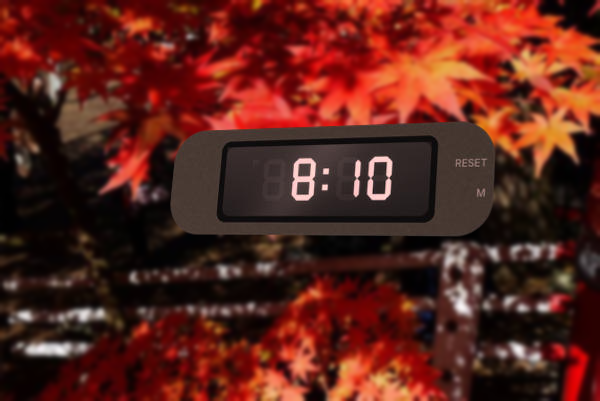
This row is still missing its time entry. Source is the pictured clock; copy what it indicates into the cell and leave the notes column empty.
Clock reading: 8:10
